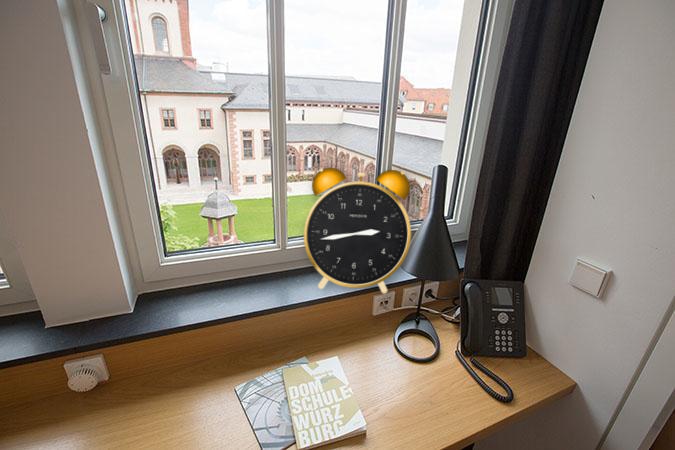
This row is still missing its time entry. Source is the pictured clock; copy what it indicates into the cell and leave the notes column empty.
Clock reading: 2:43
